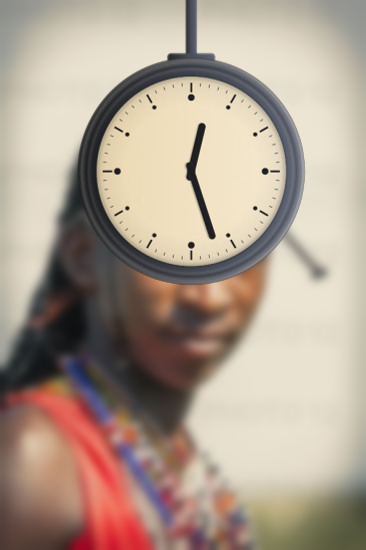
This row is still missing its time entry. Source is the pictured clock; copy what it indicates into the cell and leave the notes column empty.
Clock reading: 12:27
